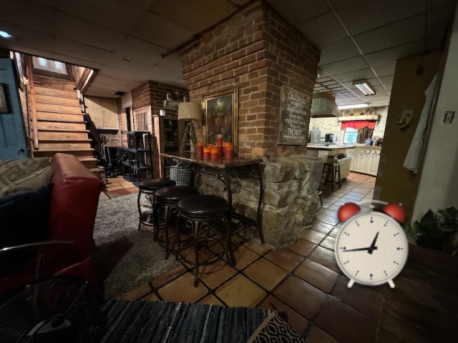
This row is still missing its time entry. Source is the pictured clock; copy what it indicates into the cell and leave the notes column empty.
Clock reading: 12:44
